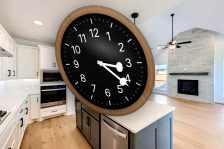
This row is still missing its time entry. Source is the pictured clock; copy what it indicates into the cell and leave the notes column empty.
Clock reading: 3:22
